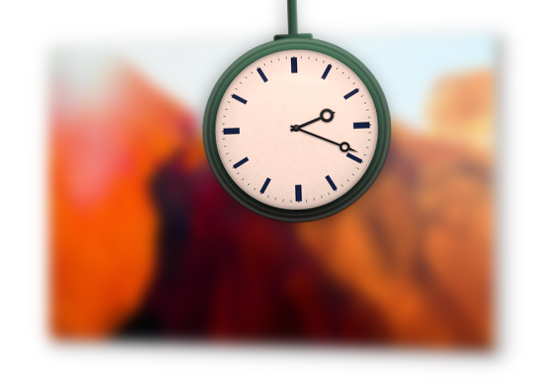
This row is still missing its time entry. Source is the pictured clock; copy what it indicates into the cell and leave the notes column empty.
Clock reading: 2:19
